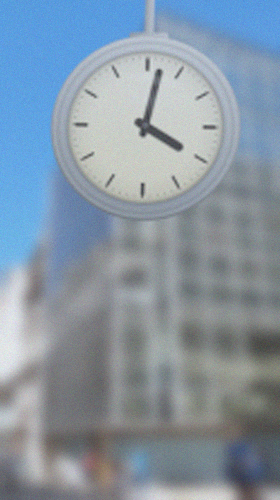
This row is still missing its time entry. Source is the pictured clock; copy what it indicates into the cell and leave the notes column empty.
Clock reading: 4:02
